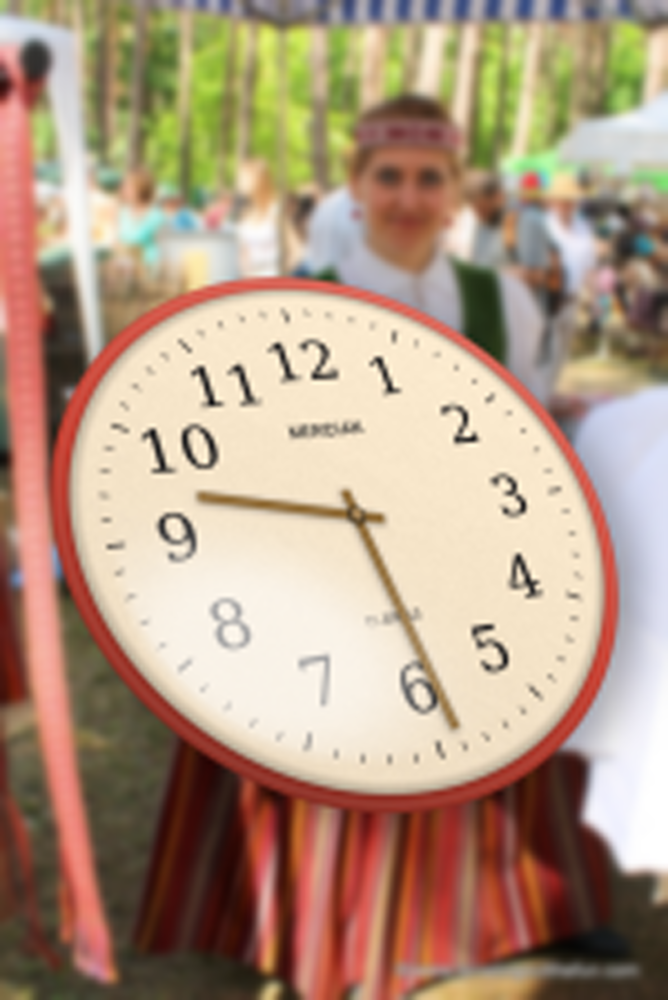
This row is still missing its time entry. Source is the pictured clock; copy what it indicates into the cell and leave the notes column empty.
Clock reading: 9:29
